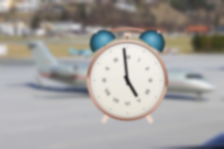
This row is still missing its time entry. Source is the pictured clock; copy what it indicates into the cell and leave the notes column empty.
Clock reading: 4:59
